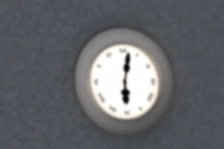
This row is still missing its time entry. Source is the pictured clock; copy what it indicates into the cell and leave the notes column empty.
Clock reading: 6:02
